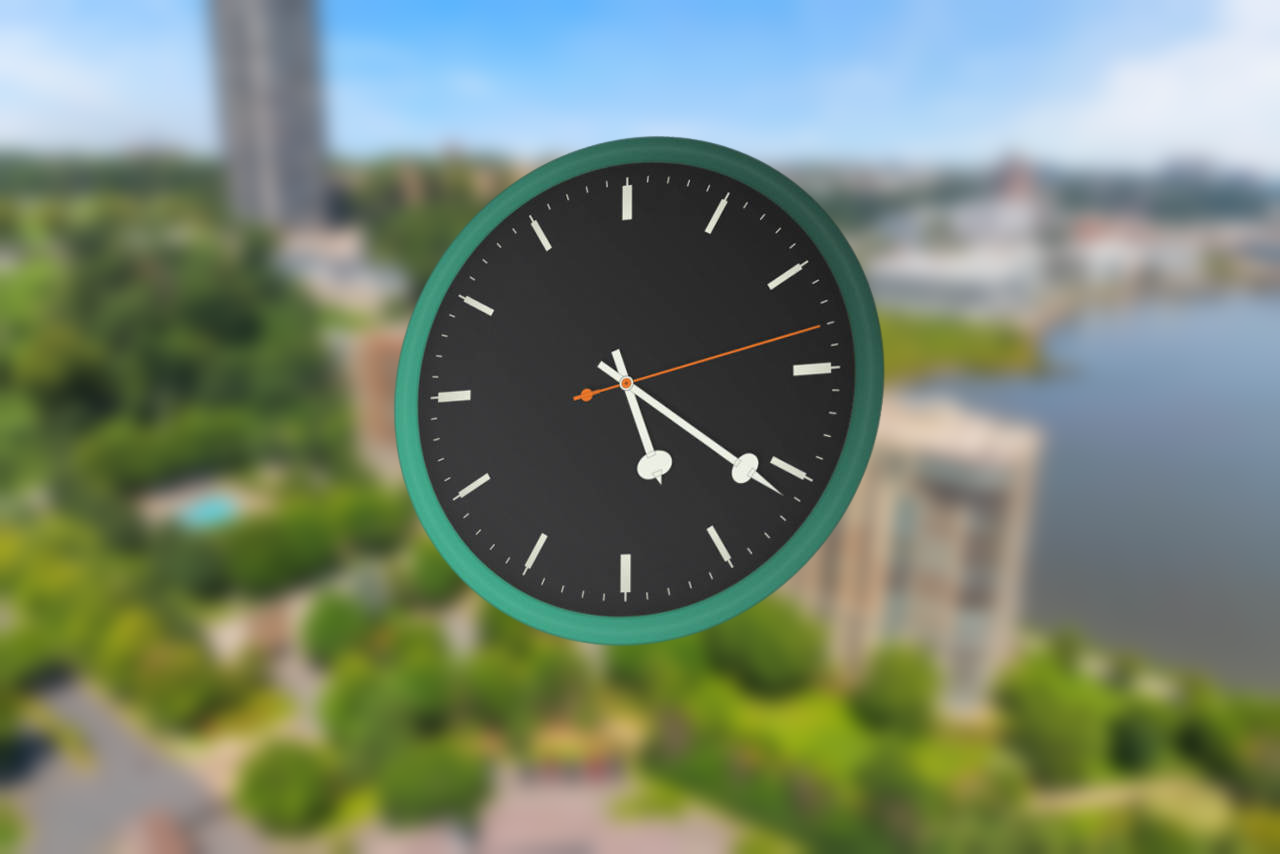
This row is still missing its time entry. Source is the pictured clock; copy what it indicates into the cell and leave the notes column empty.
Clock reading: 5:21:13
